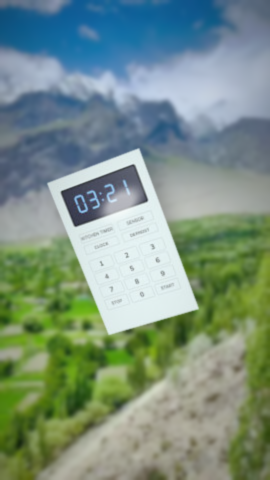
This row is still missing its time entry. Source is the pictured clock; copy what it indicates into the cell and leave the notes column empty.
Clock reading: 3:21
